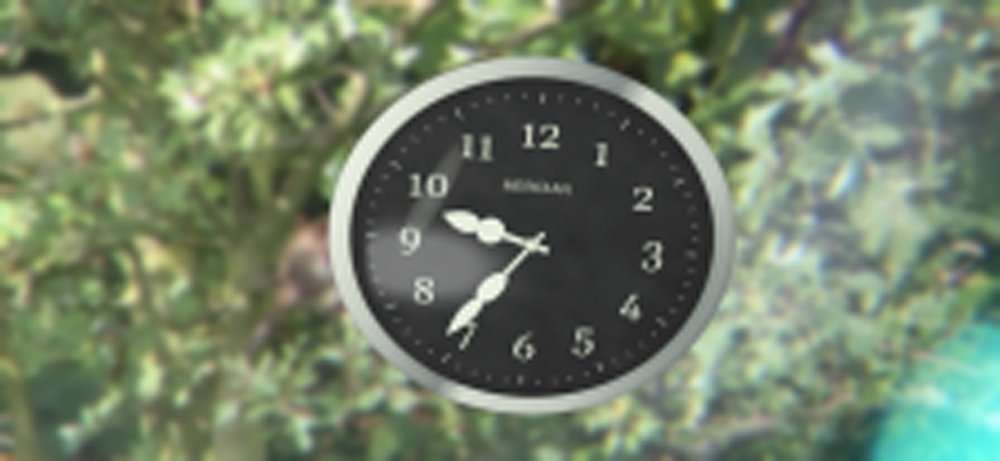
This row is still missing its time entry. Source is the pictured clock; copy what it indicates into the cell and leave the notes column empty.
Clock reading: 9:36
